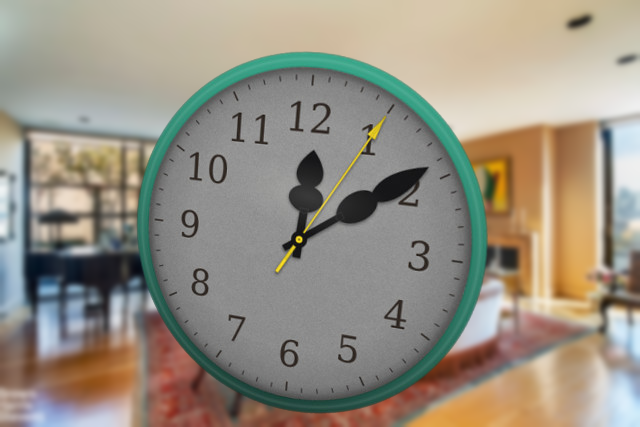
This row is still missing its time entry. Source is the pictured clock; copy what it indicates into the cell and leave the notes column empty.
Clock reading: 12:09:05
